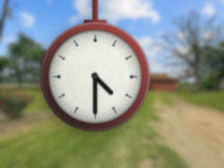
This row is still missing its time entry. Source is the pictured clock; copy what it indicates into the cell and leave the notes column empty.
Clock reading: 4:30
